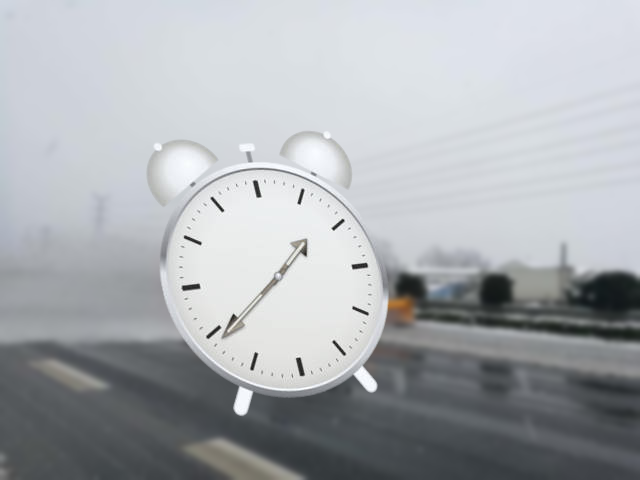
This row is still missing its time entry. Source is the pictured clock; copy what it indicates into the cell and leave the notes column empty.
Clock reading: 1:39
